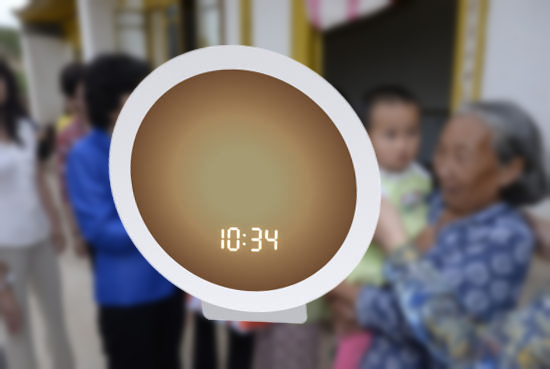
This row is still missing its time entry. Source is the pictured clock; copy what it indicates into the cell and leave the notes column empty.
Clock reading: 10:34
